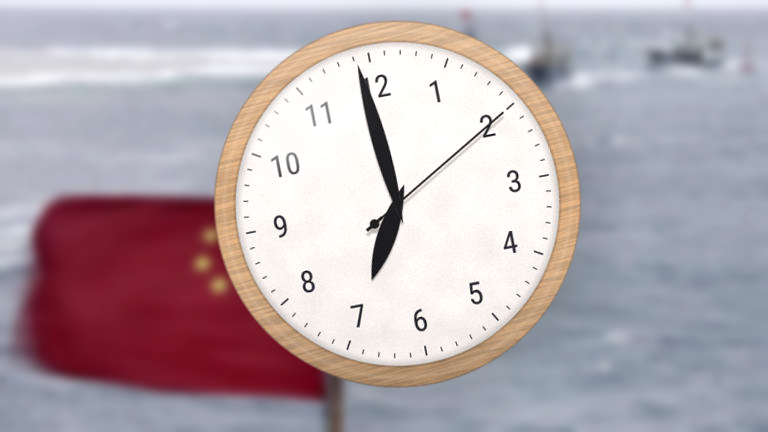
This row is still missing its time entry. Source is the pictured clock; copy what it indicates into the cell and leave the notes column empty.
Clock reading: 6:59:10
